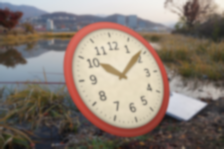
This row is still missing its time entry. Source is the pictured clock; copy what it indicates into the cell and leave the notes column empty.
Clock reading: 10:09
